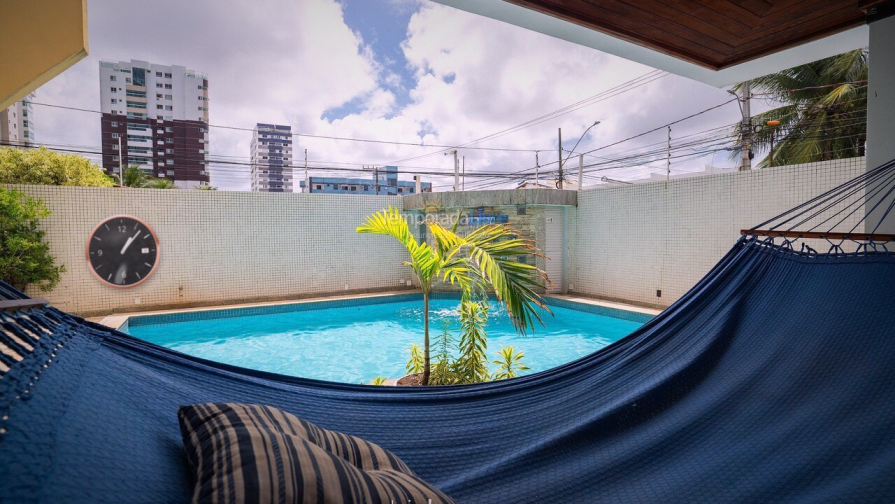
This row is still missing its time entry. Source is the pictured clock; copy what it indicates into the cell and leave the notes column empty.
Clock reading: 1:07
